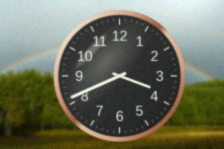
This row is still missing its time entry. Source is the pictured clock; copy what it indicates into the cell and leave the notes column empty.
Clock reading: 3:41
